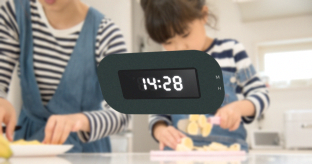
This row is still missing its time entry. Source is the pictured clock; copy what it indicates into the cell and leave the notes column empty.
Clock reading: 14:28
